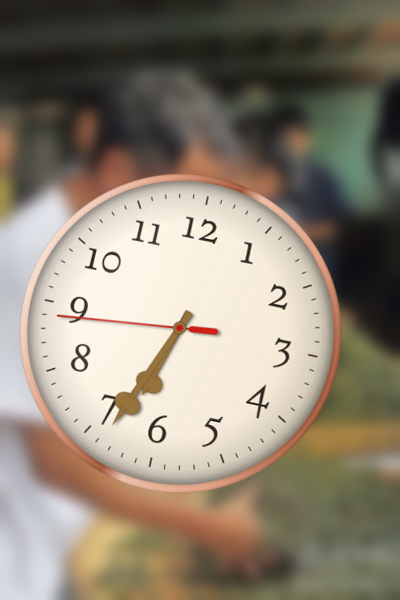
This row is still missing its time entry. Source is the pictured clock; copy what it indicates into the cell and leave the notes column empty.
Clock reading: 6:33:44
